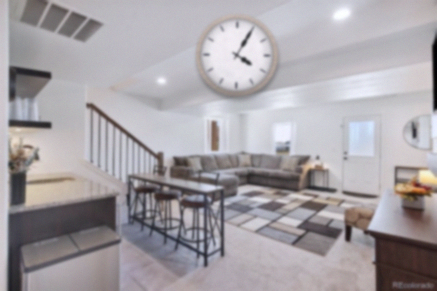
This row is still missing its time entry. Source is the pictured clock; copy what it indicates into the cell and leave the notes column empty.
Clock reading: 4:05
